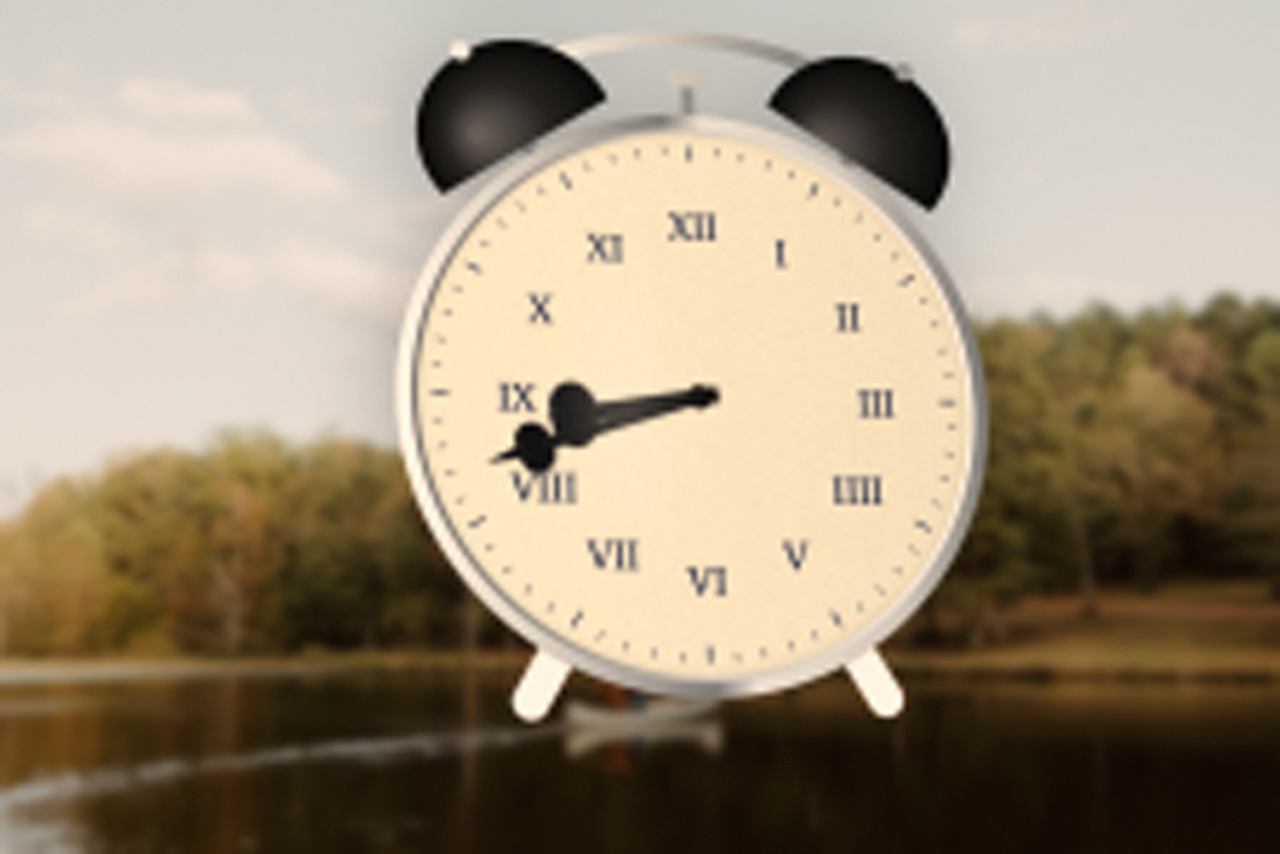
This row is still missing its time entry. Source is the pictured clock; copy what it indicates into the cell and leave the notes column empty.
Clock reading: 8:42
